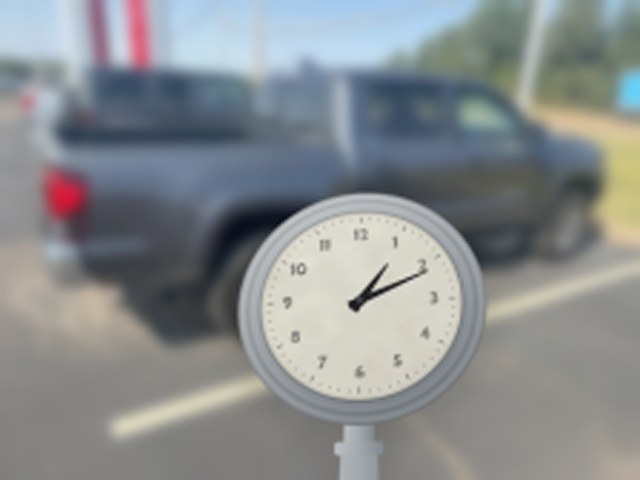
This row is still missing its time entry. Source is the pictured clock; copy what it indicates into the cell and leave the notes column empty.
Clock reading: 1:11
